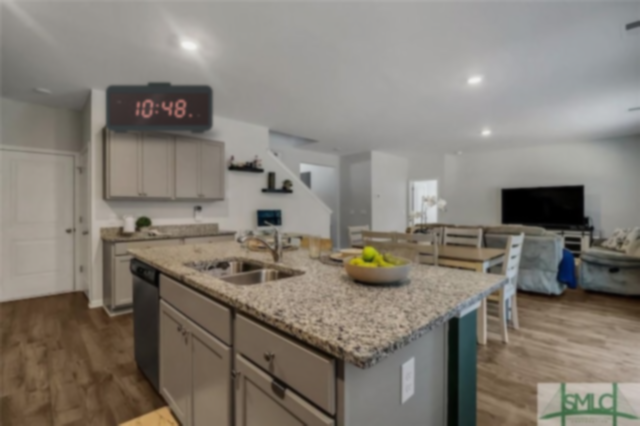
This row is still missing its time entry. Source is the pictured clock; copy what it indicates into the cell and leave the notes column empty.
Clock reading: 10:48
